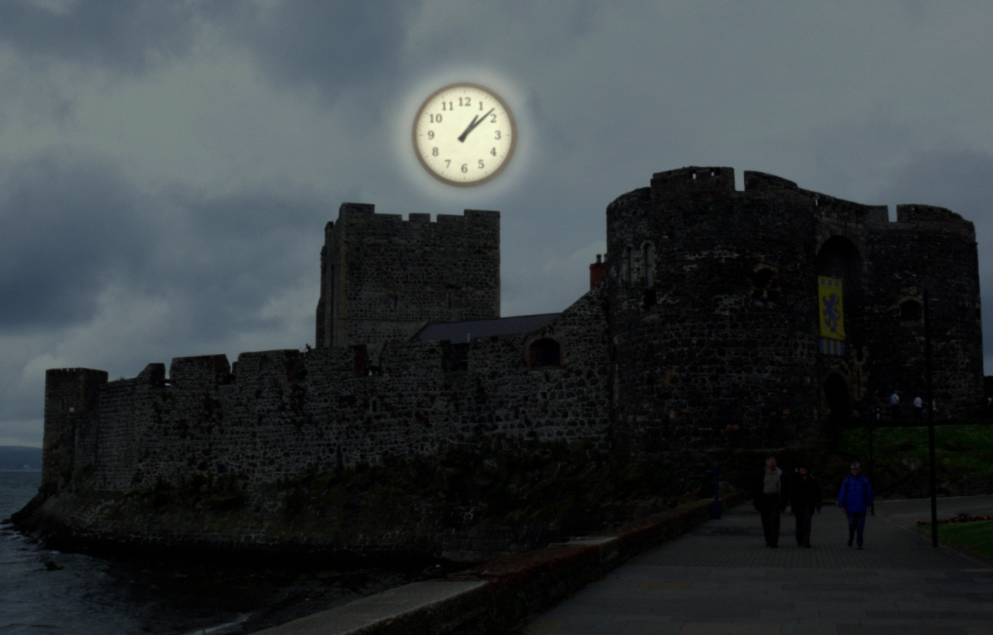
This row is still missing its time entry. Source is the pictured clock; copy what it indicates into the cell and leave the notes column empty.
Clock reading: 1:08
